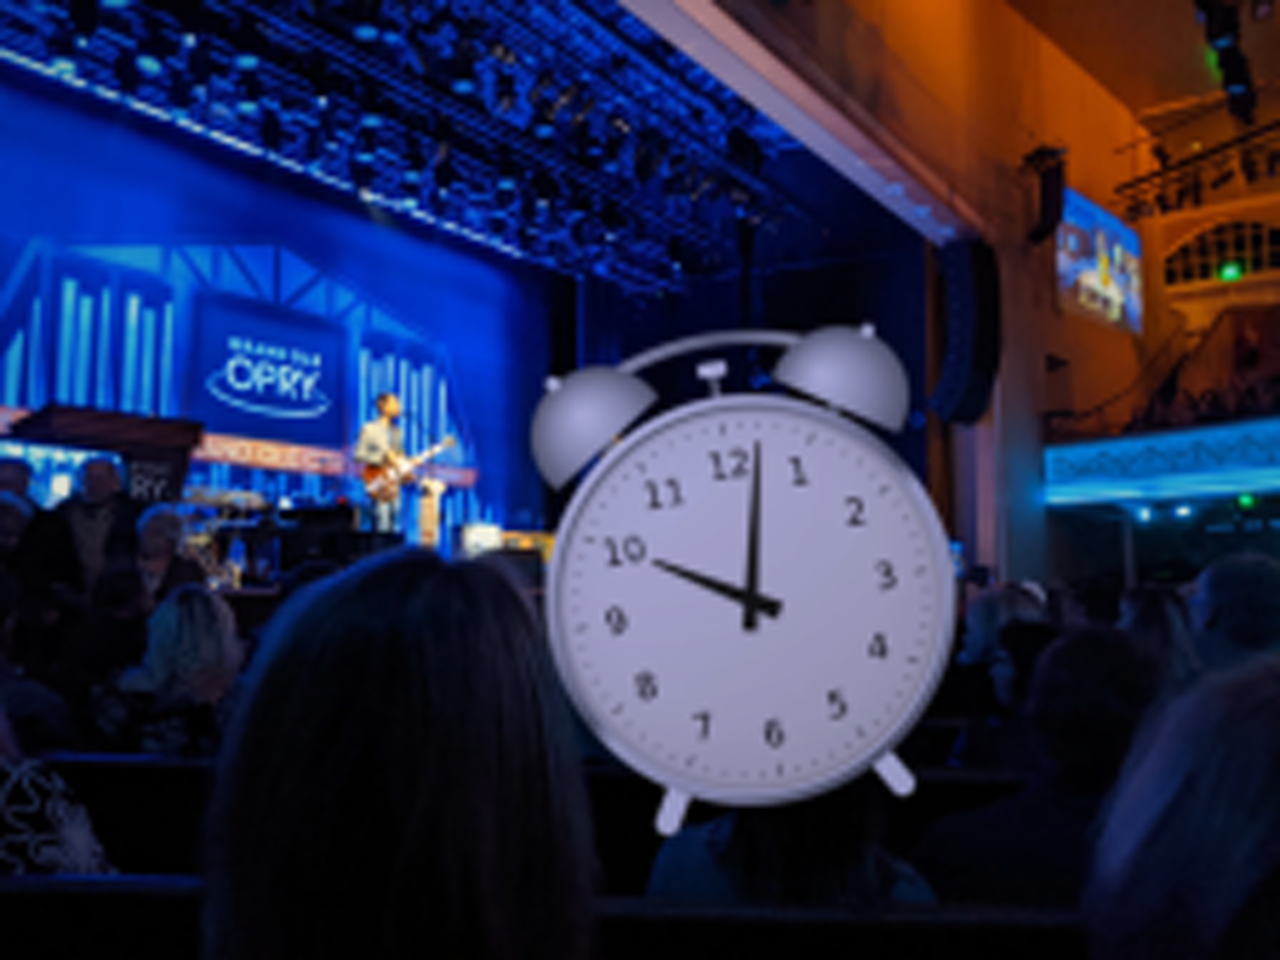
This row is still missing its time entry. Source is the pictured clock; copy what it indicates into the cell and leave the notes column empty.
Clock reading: 10:02
